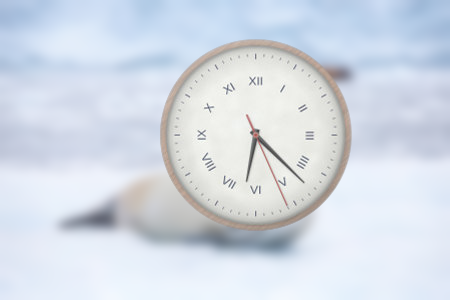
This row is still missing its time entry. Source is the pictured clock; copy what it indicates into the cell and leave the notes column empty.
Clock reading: 6:22:26
